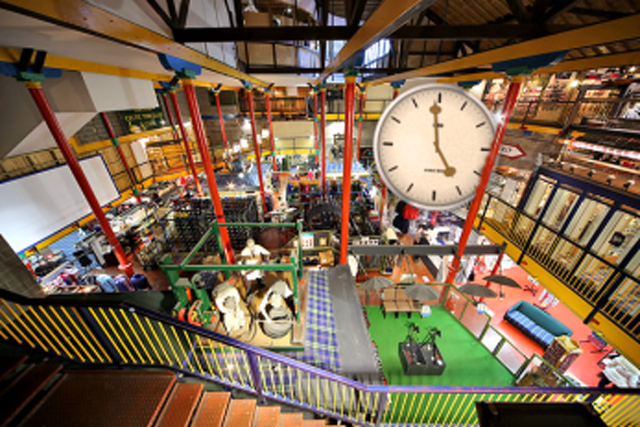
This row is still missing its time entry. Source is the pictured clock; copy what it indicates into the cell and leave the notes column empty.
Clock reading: 4:59
